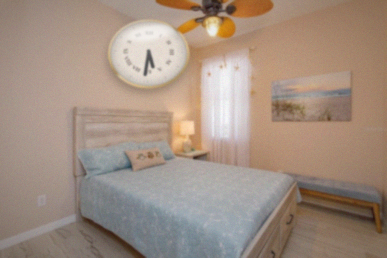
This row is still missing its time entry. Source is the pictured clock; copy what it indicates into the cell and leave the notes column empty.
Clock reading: 5:31
